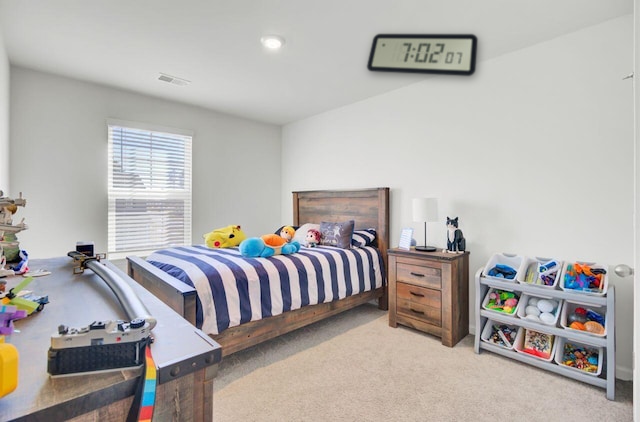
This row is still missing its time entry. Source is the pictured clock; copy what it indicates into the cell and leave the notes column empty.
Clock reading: 7:02:07
